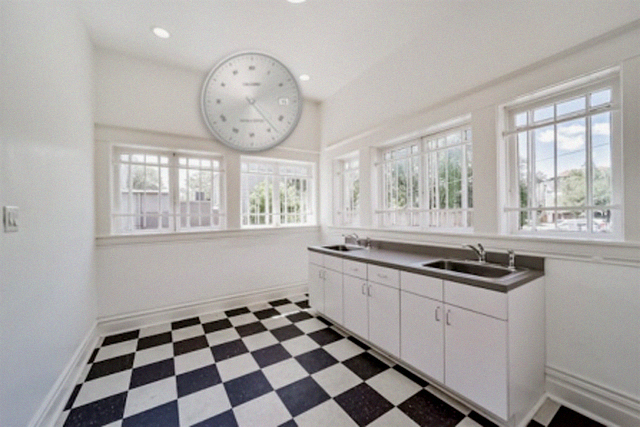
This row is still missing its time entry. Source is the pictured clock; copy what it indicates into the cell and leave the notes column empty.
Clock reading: 4:23
